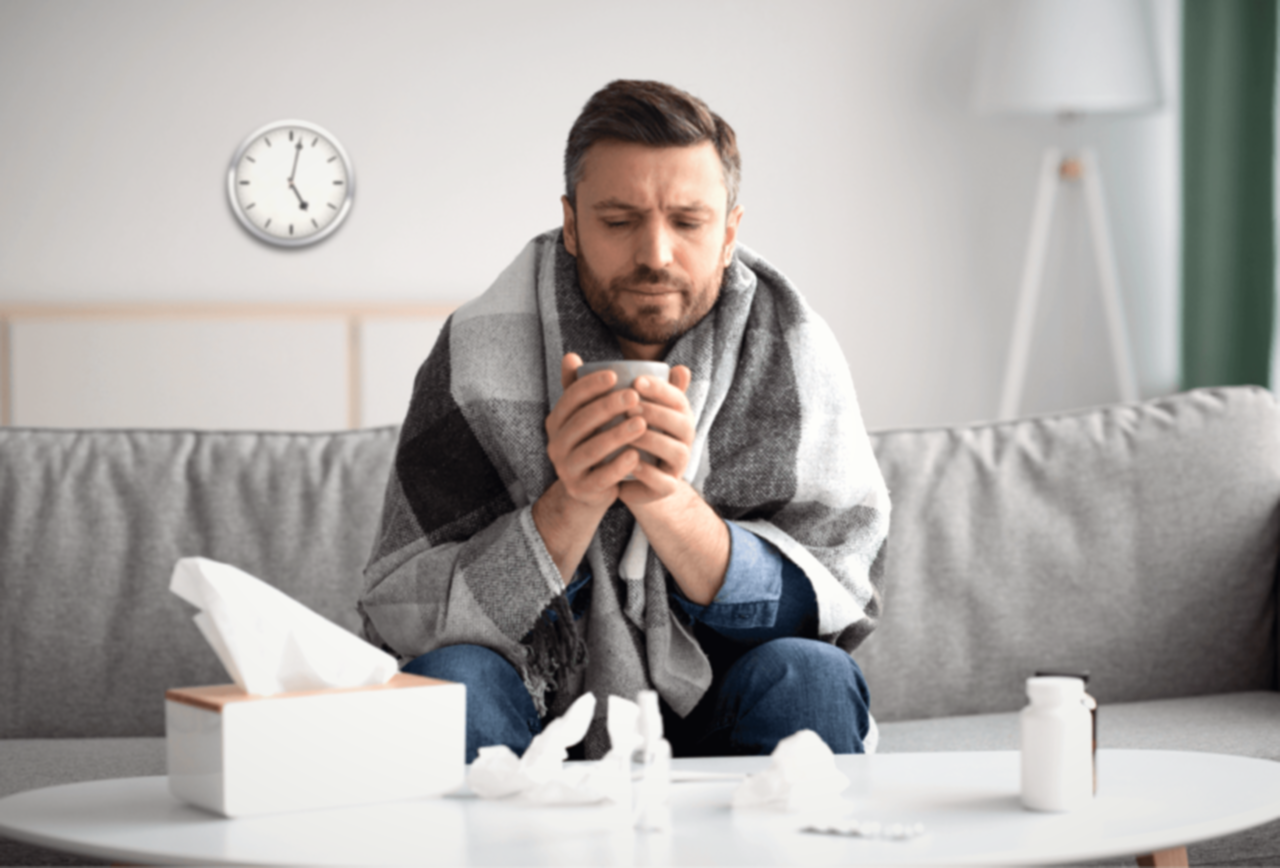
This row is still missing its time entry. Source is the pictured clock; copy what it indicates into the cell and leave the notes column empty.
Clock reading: 5:02
